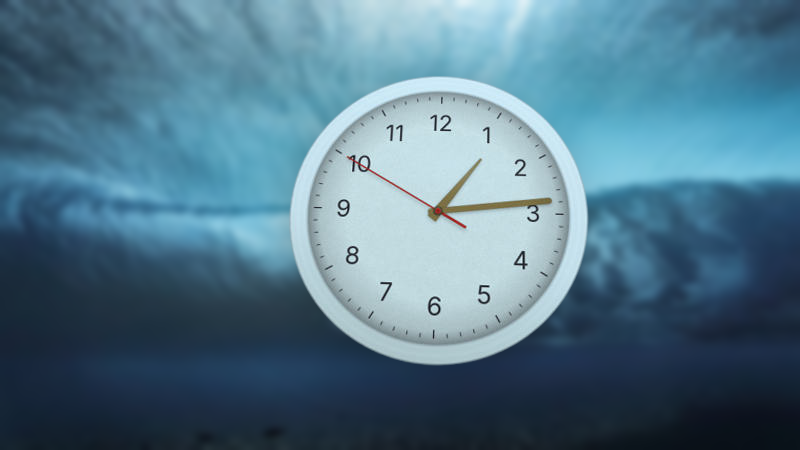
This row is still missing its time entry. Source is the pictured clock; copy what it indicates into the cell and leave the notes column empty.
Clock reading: 1:13:50
